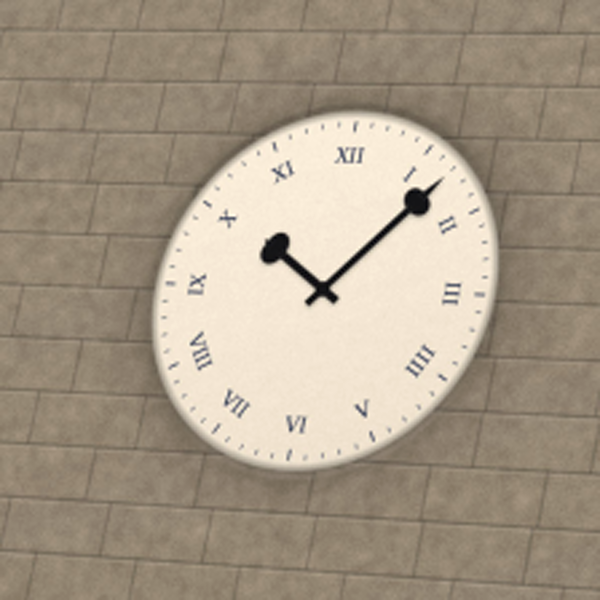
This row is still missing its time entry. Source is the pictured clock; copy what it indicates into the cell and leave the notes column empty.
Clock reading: 10:07
